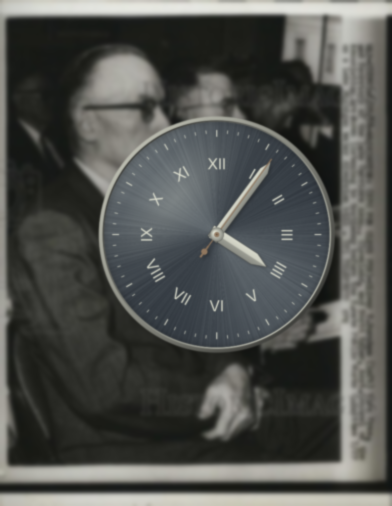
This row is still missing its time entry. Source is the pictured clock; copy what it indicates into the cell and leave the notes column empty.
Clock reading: 4:06:06
